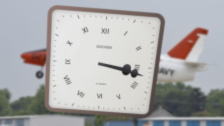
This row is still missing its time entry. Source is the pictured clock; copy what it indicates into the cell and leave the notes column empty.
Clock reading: 3:17
